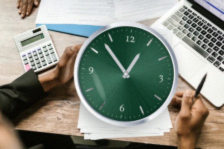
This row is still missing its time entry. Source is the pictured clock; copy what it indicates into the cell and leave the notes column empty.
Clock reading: 12:53
